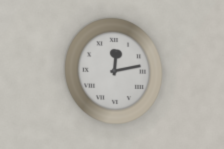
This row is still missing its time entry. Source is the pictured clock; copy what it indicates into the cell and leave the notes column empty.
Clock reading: 12:13
